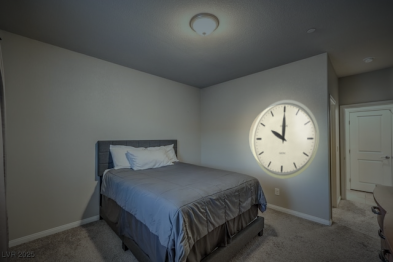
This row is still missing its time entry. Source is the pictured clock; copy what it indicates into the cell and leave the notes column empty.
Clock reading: 10:00
